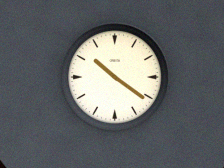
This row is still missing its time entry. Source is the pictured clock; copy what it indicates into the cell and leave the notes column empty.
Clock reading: 10:21
